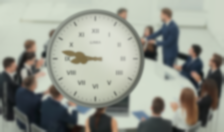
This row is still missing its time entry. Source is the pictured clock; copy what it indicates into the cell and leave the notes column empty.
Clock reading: 8:47
